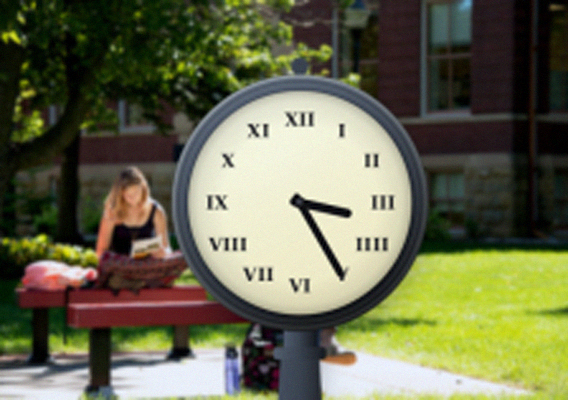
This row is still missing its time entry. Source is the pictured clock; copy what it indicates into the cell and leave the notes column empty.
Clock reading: 3:25
